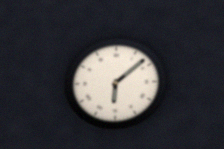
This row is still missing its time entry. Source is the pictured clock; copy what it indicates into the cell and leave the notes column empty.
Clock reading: 6:08
